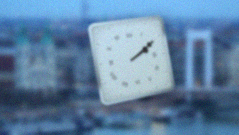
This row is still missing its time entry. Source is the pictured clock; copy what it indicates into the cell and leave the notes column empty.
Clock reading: 2:10
